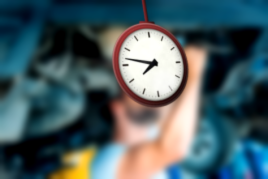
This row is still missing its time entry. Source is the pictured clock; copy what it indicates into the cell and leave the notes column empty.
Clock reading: 7:47
